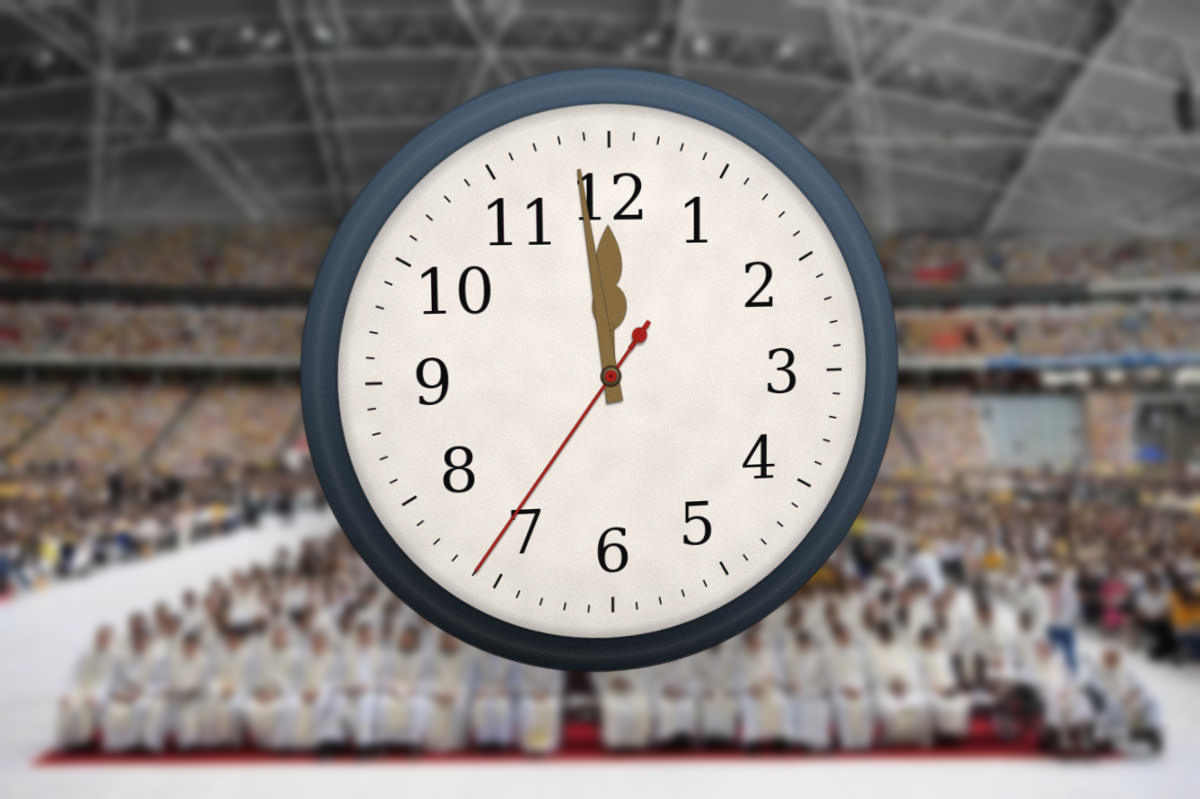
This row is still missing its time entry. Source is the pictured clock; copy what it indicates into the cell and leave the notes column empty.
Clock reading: 11:58:36
